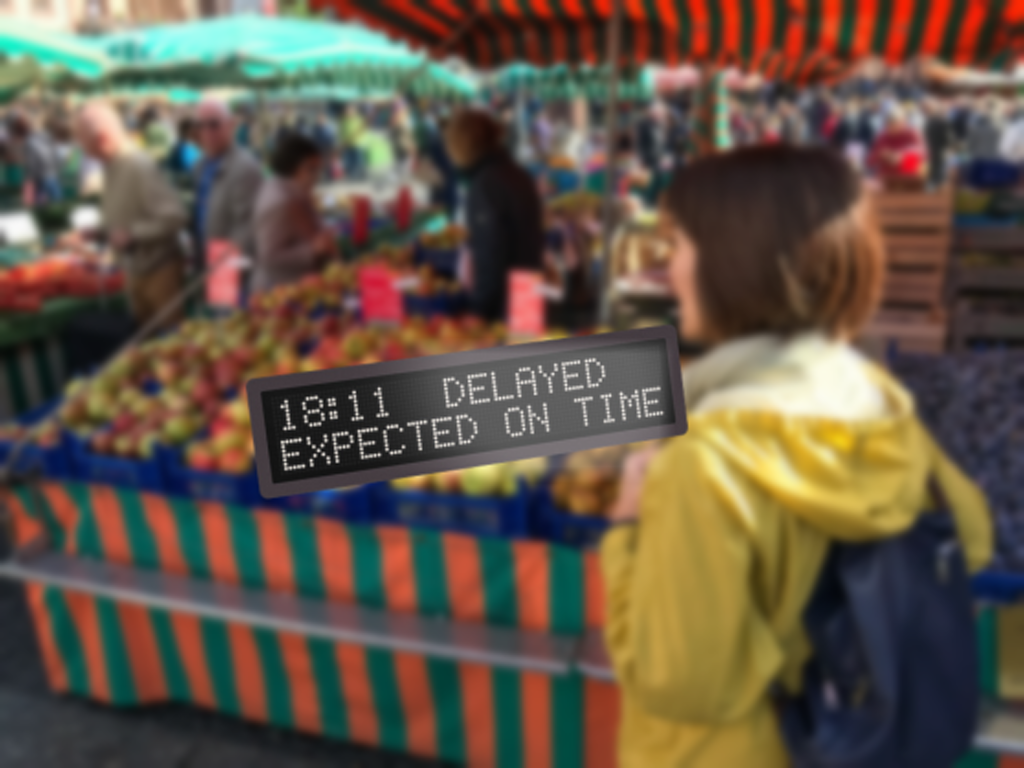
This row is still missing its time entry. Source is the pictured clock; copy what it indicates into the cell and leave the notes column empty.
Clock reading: 18:11
